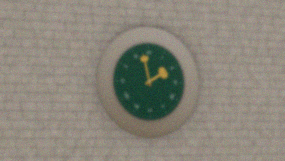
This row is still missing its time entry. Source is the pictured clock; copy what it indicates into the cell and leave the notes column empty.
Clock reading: 1:58
